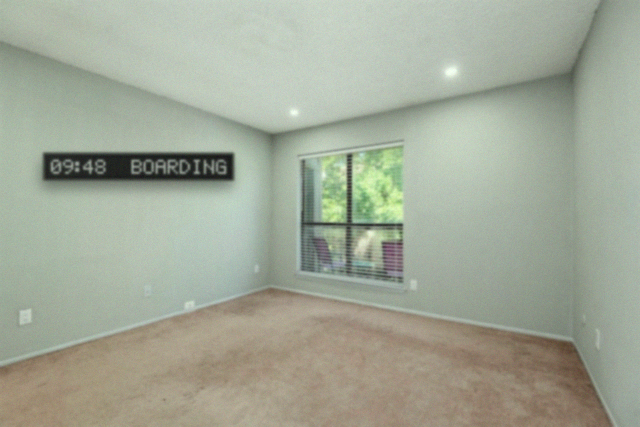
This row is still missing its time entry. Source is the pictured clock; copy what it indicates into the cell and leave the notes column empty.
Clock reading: 9:48
